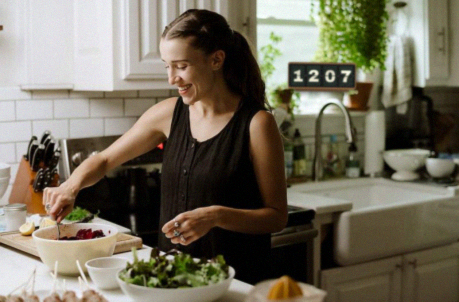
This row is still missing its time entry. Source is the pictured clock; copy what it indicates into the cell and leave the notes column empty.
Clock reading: 12:07
